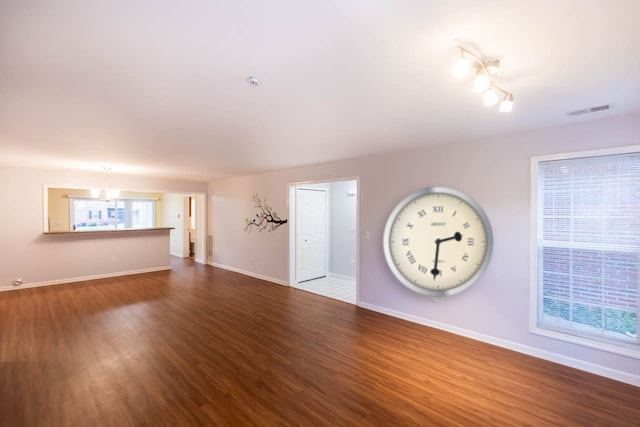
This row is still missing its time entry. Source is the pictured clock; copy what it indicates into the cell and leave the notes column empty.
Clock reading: 2:31
